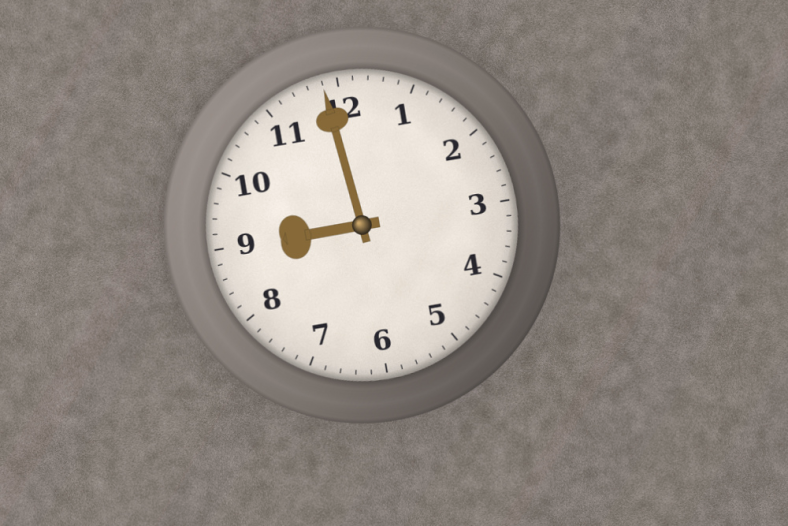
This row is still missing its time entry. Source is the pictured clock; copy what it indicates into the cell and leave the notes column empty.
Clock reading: 8:59
